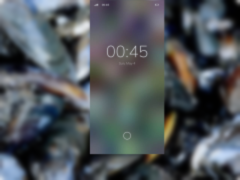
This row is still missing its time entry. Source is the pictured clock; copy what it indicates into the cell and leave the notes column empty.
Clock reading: 0:45
